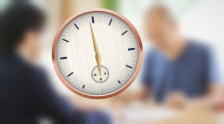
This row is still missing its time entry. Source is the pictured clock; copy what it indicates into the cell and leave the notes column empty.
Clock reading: 5:59
